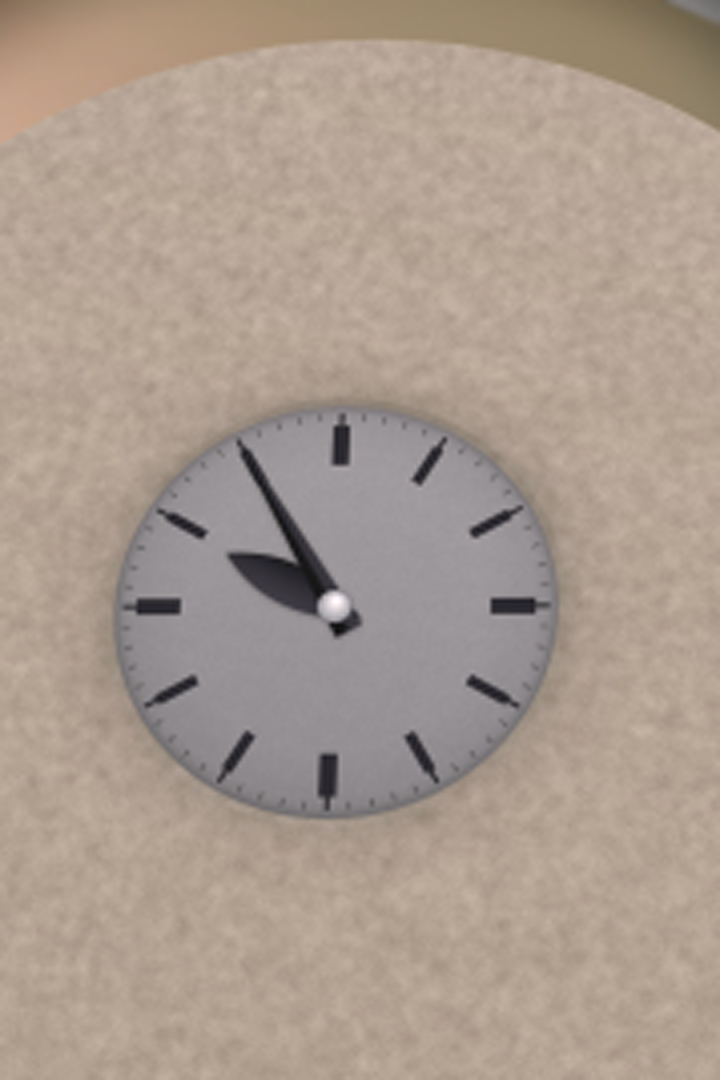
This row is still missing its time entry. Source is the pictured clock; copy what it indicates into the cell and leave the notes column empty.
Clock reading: 9:55
